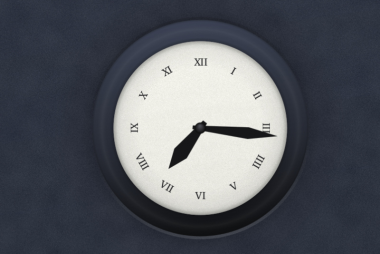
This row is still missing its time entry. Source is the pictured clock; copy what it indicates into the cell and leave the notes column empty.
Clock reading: 7:16
